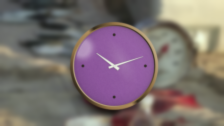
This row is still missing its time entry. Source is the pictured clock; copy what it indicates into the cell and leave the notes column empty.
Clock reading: 10:12
